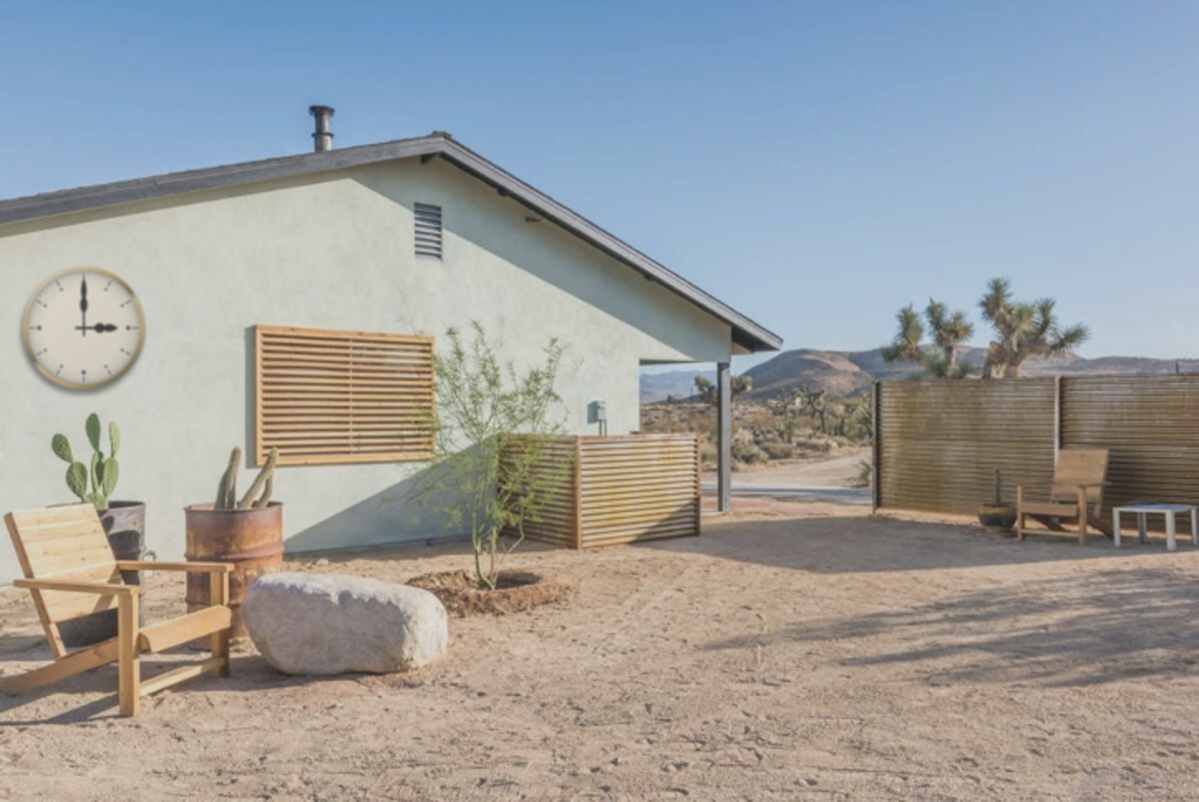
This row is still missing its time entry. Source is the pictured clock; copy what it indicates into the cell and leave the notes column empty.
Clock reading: 3:00
